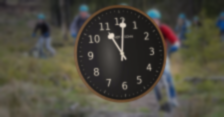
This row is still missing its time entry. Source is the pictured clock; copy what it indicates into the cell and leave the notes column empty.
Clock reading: 11:01
